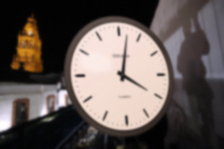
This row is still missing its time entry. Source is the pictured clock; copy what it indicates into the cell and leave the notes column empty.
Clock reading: 4:02
